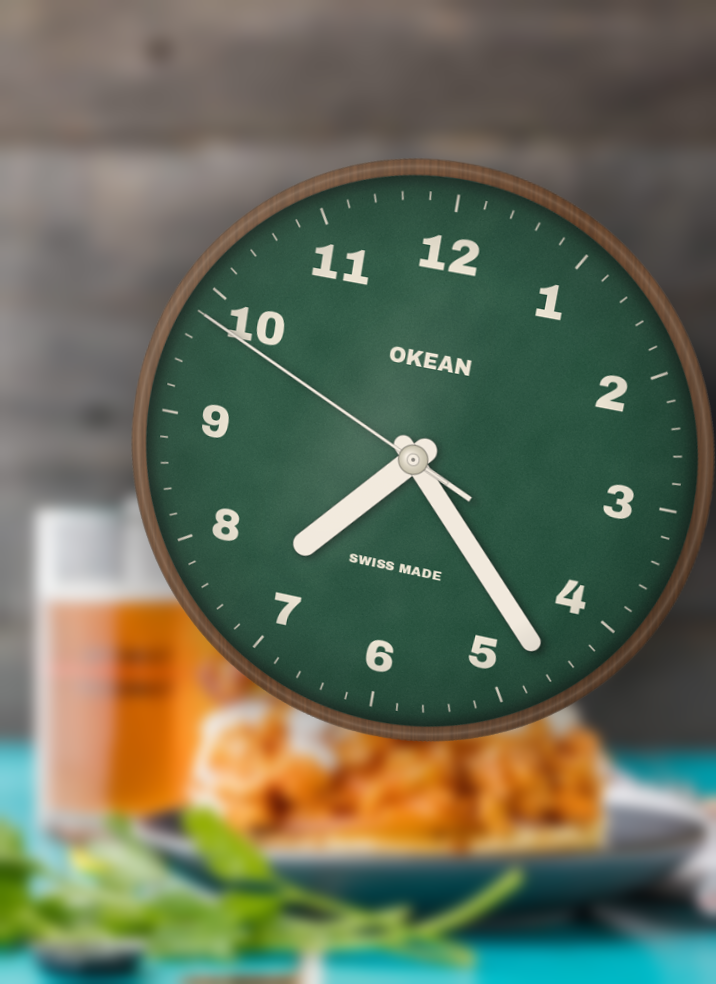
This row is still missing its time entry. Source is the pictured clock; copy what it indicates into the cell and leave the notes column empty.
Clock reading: 7:22:49
